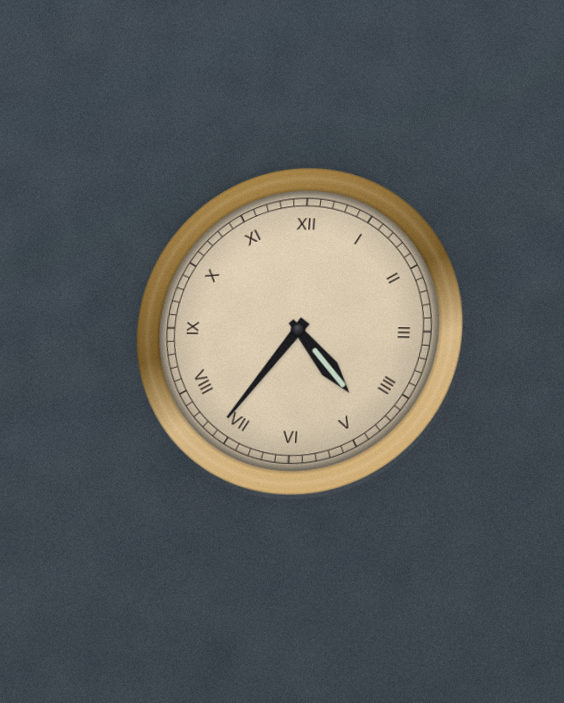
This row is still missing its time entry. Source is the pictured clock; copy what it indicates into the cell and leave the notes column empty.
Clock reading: 4:36
